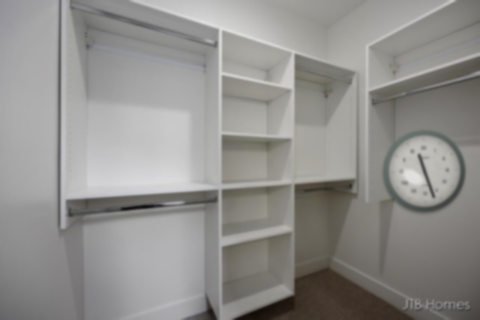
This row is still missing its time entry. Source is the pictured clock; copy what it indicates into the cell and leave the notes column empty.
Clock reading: 11:27
